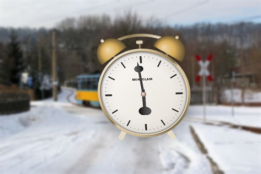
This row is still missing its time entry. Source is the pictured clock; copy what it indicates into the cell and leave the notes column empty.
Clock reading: 5:59
